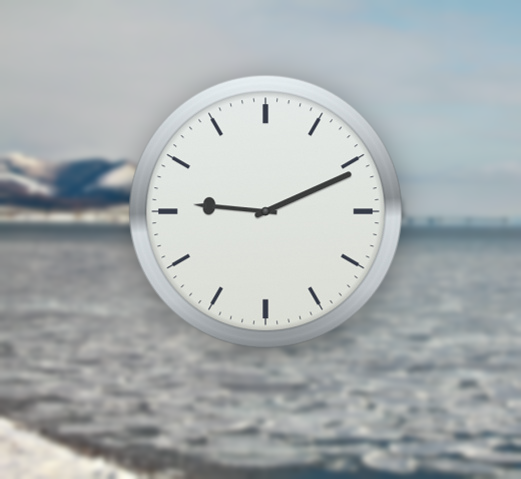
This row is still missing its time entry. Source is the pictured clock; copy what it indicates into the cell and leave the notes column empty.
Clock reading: 9:11
